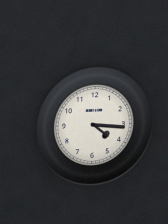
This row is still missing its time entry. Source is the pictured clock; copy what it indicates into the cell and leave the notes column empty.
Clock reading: 4:16
